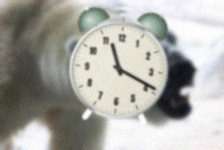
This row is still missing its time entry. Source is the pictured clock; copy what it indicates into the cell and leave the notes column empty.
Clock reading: 11:19
